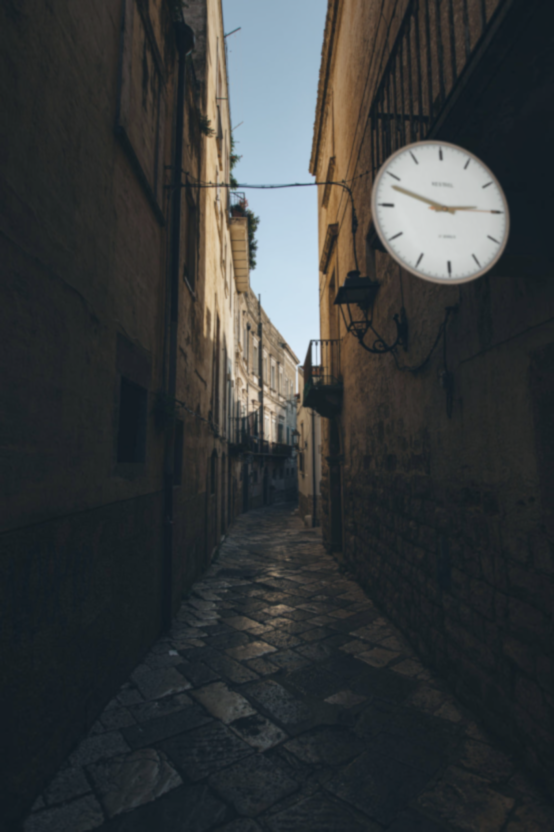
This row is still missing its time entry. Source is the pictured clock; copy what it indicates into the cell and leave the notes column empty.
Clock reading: 2:48:15
